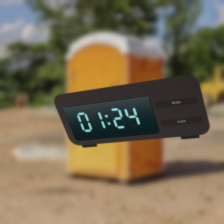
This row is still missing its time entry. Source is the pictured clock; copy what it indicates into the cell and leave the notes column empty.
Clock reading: 1:24
